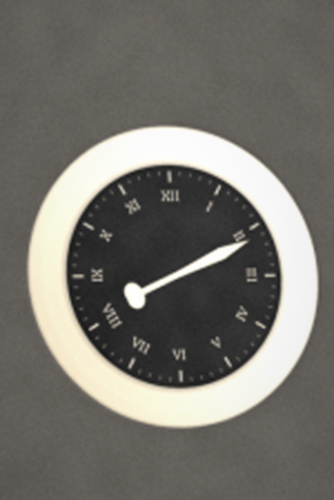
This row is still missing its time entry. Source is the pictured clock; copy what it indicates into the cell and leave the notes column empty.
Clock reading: 8:11
